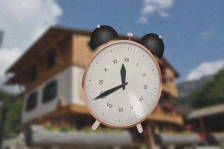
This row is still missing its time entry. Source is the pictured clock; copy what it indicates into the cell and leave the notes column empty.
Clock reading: 11:40
